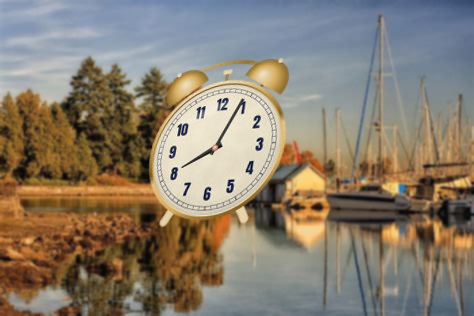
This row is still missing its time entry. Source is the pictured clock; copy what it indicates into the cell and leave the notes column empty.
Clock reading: 8:04
